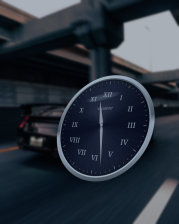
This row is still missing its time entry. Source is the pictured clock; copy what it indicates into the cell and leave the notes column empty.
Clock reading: 11:28
